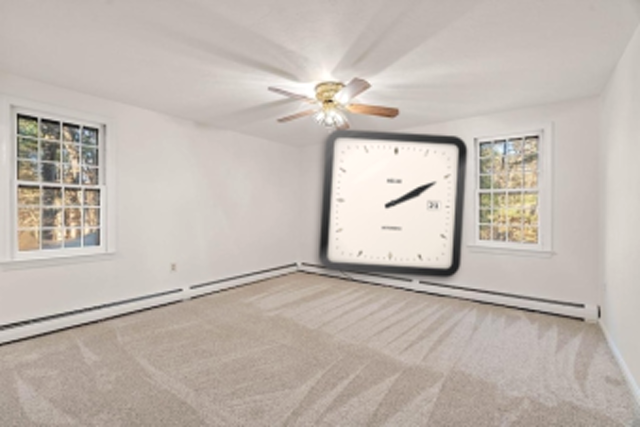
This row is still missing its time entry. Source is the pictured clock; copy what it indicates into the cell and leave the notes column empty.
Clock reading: 2:10
